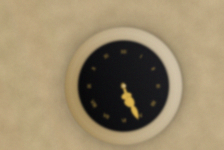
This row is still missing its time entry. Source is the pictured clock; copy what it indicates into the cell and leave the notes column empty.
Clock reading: 5:26
